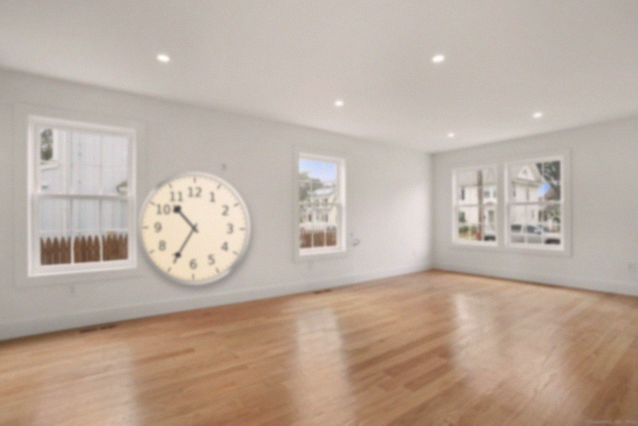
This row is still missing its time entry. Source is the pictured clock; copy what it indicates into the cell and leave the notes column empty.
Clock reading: 10:35
